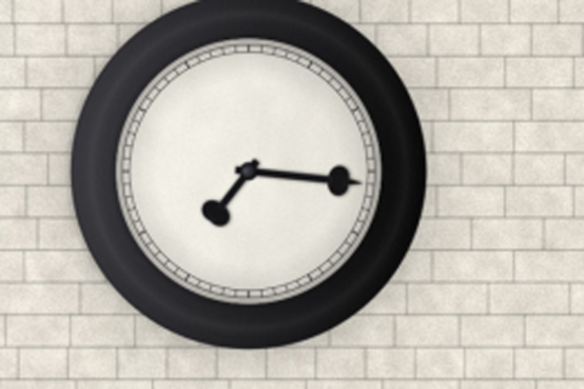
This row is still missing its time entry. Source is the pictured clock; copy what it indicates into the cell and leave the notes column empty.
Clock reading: 7:16
